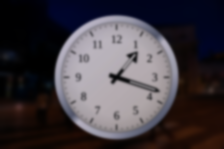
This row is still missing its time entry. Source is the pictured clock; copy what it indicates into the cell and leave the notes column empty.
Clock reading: 1:18
